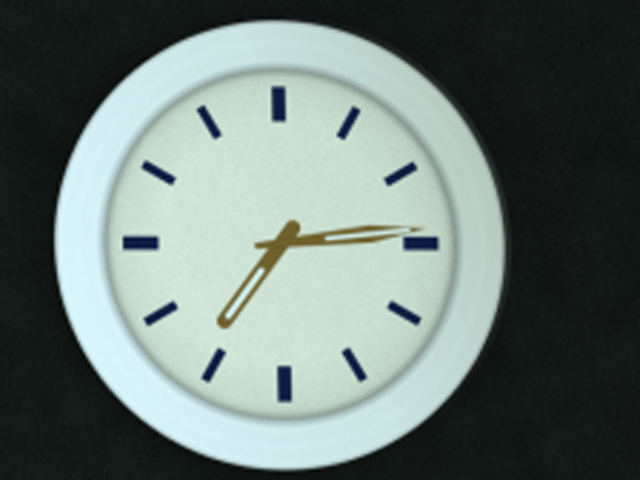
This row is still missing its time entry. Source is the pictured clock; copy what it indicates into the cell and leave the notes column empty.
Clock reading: 7:14
